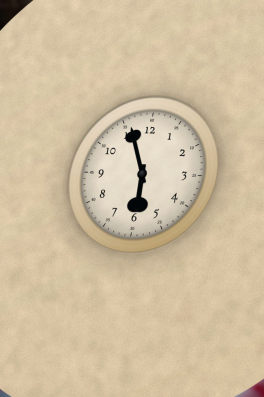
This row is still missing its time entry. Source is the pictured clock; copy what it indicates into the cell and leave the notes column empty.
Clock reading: 5:56
